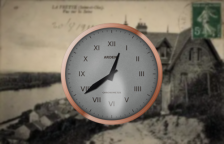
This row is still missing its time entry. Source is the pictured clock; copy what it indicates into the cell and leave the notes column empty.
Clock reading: 12:39
